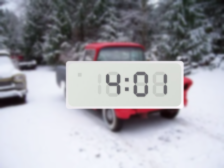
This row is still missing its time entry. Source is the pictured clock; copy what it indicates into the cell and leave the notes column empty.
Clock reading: 4:01
